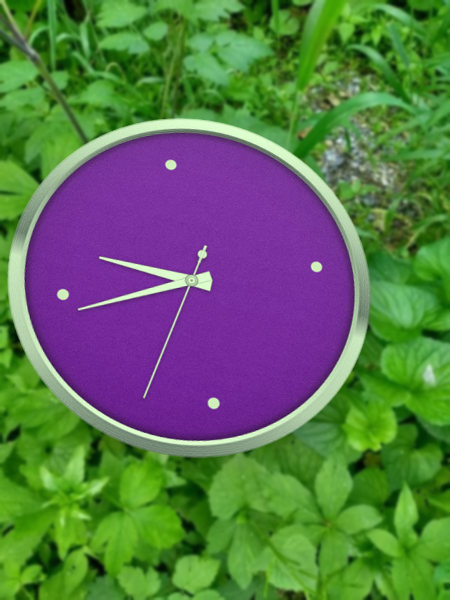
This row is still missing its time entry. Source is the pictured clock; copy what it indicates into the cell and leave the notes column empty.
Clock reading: 9:43:35
